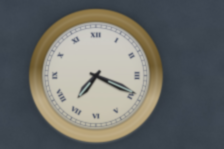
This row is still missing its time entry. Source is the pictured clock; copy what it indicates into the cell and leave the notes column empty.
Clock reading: 7:19
